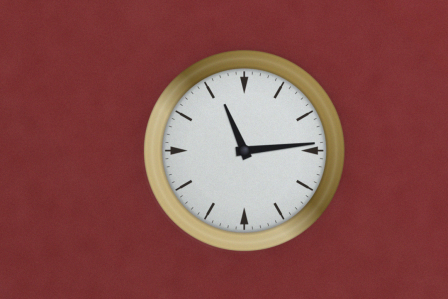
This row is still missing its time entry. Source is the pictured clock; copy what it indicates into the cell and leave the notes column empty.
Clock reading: 11:14
